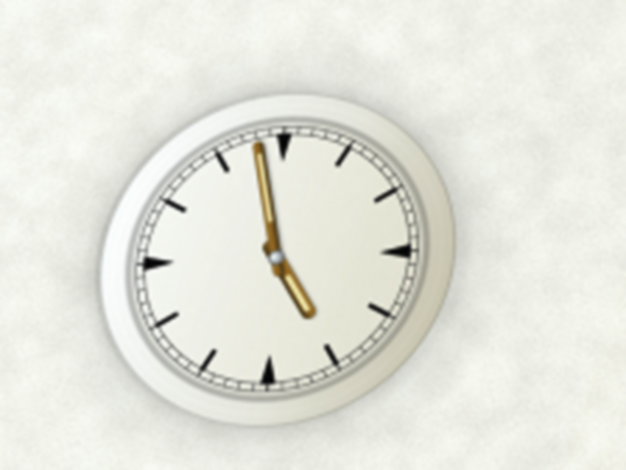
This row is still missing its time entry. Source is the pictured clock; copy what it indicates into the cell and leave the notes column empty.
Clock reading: 4:58
